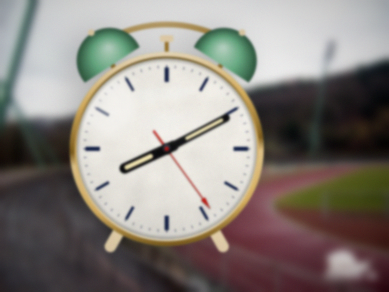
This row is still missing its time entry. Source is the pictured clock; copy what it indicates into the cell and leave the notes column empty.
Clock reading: 8:10:24
